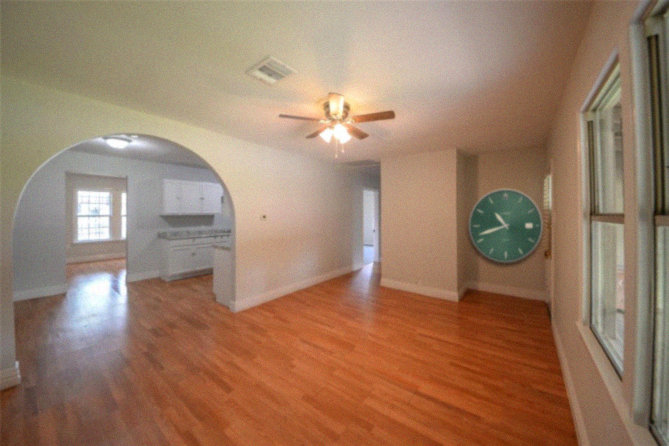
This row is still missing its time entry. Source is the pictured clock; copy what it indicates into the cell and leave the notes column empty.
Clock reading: 10:42
